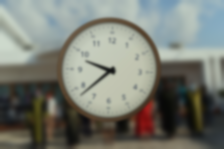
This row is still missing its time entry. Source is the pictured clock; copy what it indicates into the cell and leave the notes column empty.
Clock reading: 9:38
